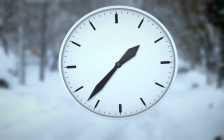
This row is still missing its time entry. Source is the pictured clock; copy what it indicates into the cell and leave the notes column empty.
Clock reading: 1:37
